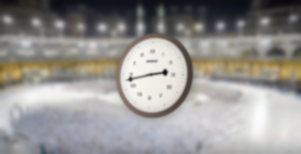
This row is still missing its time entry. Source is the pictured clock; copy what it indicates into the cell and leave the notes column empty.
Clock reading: 2:43
